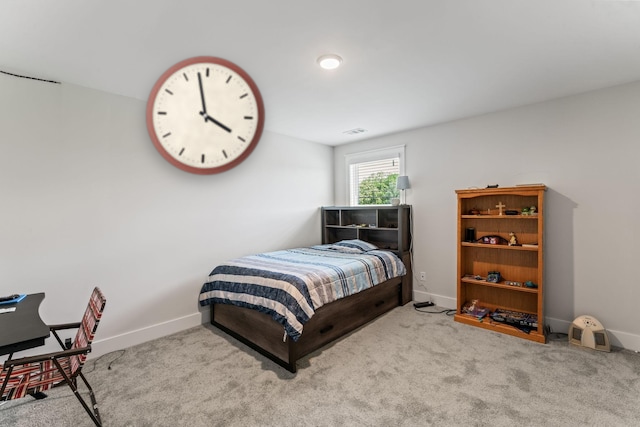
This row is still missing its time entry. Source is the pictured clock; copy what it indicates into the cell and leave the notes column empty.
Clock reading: 3:58
